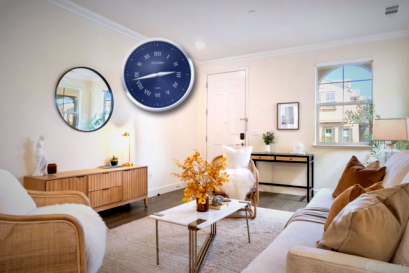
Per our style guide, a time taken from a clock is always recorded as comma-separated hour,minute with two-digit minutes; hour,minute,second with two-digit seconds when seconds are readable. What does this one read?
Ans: 2,43
